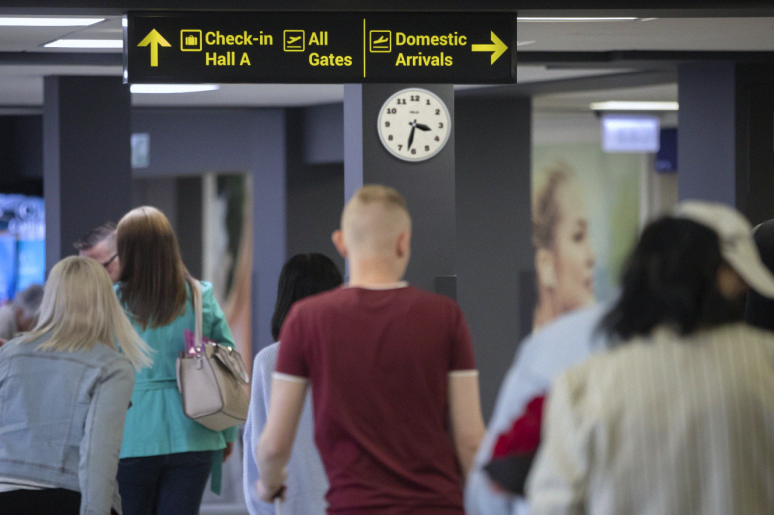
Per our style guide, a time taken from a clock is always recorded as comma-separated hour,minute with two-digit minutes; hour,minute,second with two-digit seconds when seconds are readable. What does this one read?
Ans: 3,32
